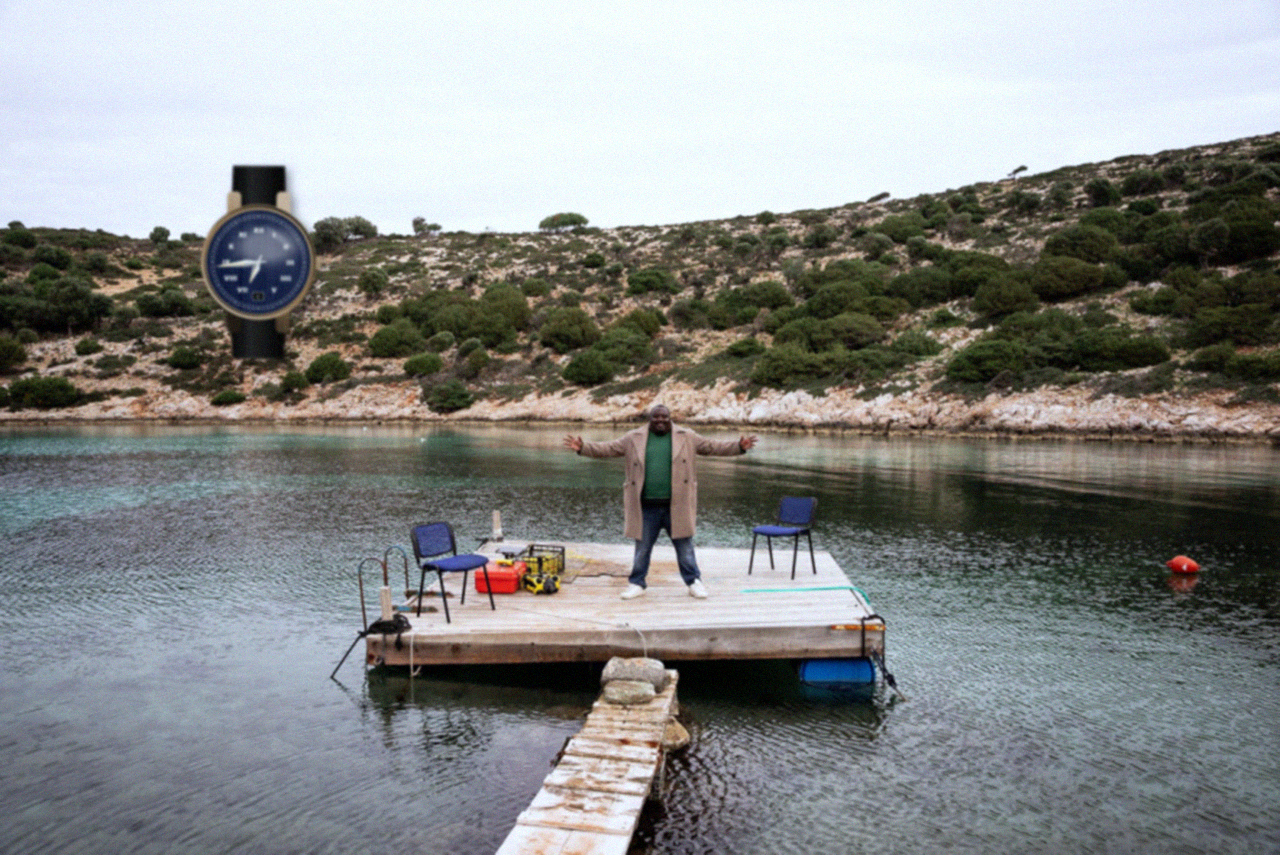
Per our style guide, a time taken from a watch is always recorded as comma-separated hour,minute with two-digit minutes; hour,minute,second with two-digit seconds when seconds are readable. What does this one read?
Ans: 6,44
